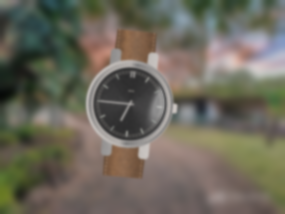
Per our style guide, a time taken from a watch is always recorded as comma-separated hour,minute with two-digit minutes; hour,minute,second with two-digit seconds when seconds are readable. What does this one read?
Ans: 6,45
